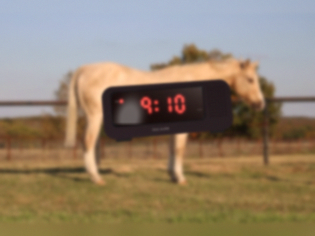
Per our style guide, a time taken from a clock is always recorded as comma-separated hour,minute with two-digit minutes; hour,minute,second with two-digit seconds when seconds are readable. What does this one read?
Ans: 9,10
